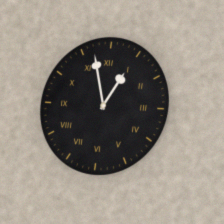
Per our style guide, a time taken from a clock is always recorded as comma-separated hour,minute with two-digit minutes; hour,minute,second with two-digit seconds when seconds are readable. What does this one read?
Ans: 12,57
